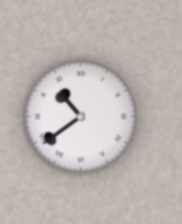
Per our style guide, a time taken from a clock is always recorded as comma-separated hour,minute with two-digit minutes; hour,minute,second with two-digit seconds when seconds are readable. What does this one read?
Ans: 10,39
